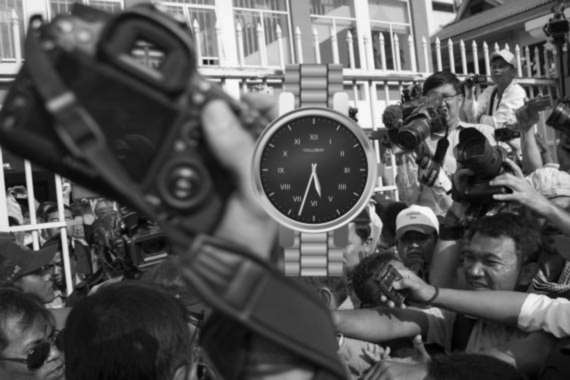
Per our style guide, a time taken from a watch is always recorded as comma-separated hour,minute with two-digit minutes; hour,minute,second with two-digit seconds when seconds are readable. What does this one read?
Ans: 5,33
